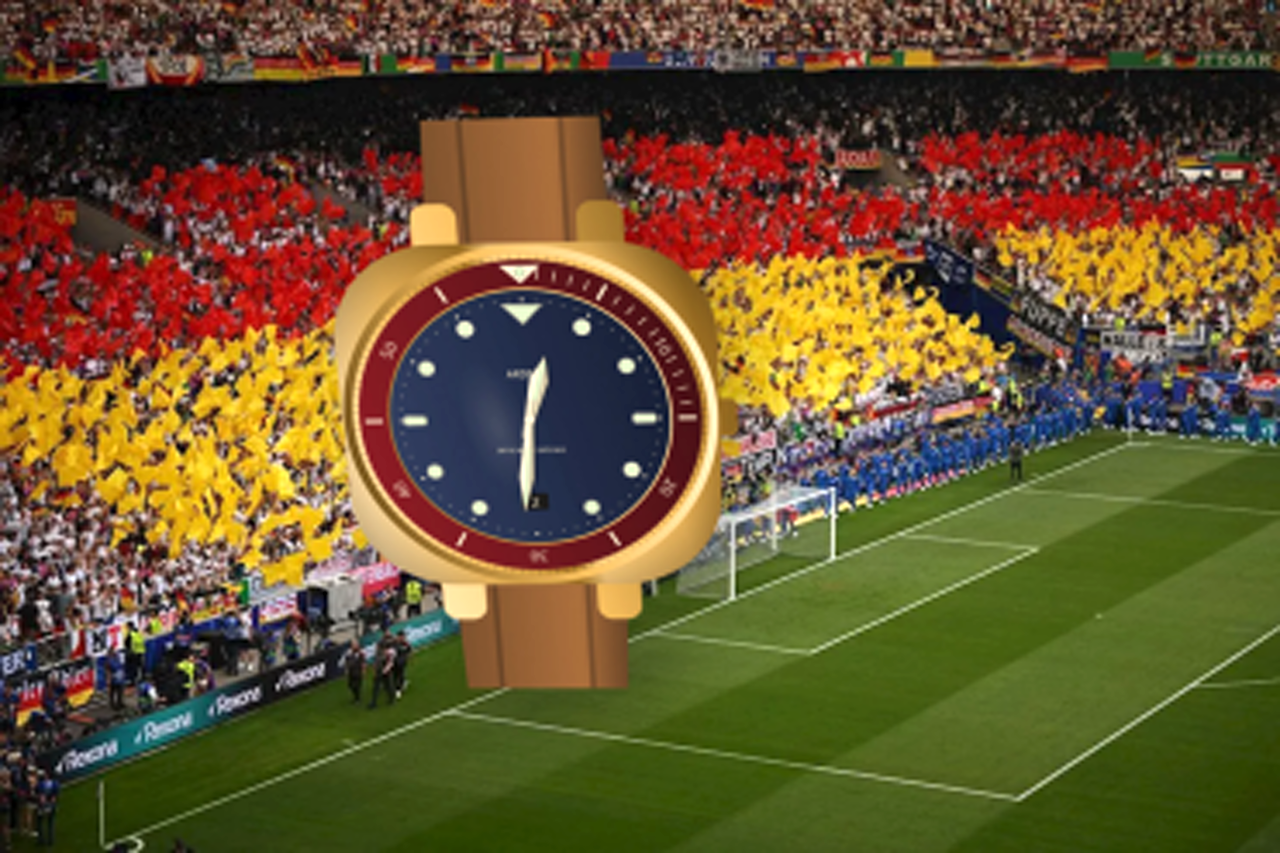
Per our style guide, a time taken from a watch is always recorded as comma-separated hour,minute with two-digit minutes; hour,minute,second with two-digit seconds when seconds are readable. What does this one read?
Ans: 12,31
